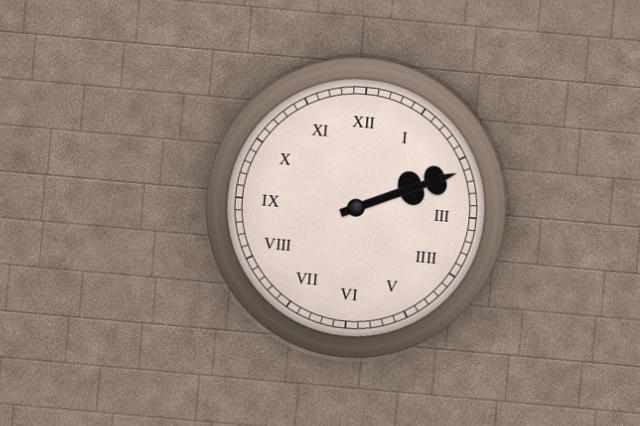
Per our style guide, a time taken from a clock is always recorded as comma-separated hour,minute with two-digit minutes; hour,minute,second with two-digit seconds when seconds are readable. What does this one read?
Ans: 2,11
